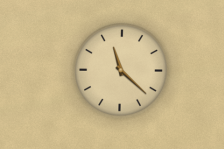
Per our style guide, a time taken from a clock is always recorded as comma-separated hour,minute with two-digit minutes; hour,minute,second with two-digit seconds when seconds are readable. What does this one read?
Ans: 11,22
